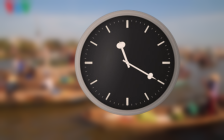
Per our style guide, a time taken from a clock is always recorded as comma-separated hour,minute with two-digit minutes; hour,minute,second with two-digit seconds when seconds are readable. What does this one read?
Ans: 11,20
